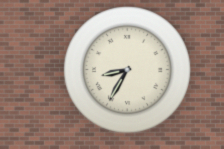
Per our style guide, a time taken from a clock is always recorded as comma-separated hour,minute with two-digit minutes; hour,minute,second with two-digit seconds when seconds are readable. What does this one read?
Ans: 8,35
